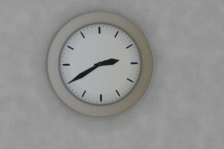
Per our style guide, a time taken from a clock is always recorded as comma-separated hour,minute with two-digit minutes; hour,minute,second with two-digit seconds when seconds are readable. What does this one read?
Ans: 2,40
